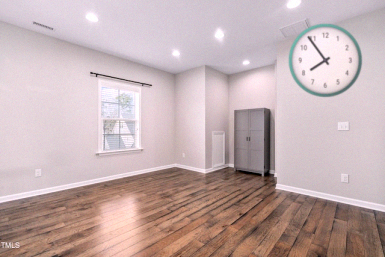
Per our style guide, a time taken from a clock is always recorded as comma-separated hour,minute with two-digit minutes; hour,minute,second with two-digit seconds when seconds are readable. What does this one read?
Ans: 7,54
